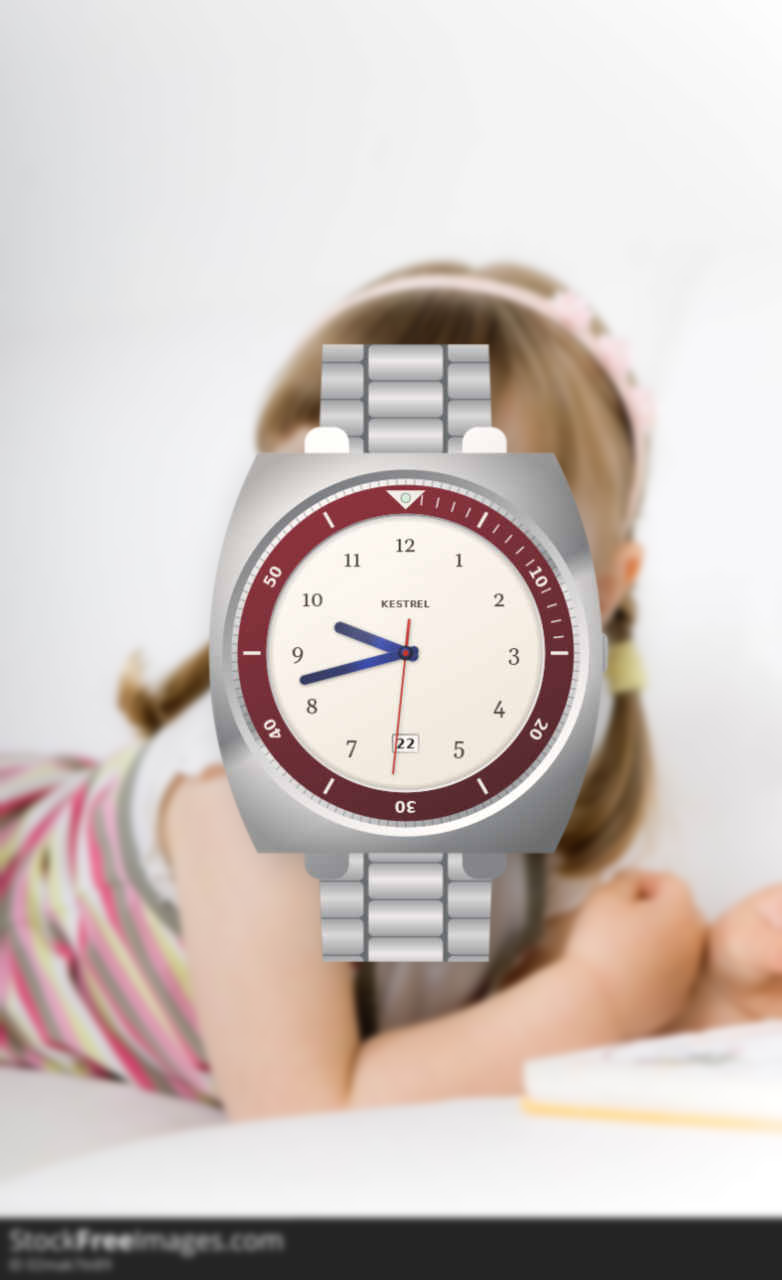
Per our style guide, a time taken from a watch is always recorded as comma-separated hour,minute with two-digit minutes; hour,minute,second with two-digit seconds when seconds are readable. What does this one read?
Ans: 9,42,31
